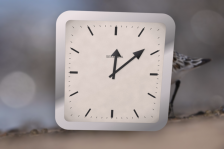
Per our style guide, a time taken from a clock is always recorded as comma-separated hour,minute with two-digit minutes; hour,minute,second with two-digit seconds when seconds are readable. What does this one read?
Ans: 12,08
